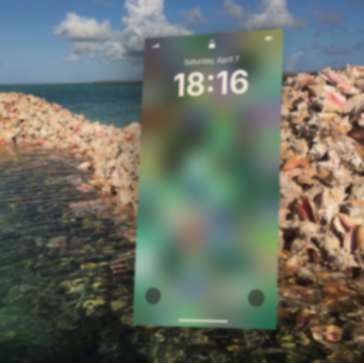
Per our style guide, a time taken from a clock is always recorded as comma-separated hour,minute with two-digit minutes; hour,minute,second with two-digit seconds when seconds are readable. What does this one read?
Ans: 18,16
